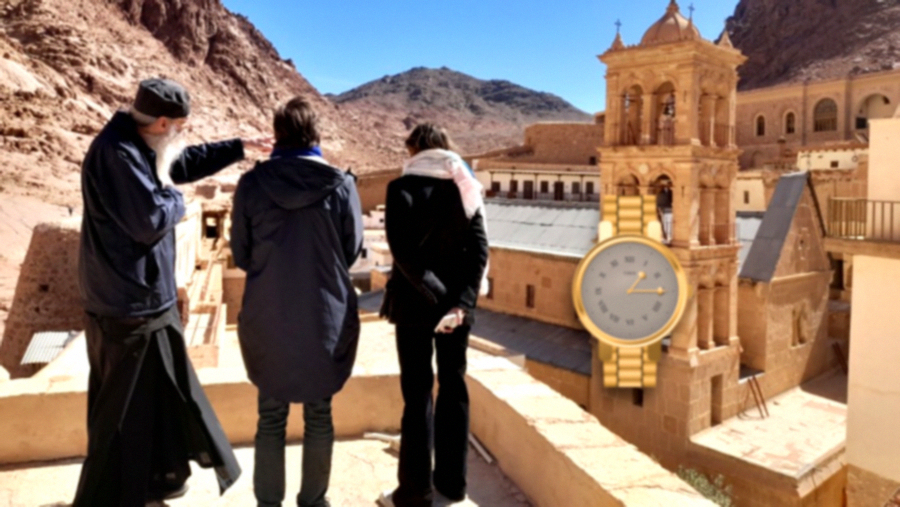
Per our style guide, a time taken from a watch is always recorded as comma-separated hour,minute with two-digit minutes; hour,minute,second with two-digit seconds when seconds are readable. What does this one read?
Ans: 1,15
